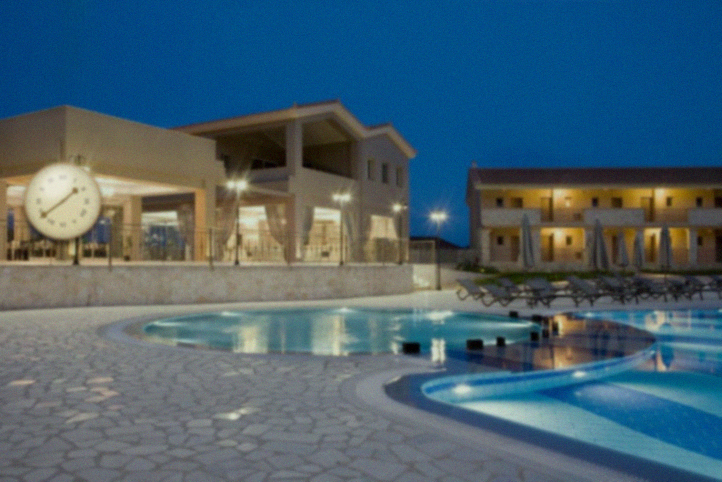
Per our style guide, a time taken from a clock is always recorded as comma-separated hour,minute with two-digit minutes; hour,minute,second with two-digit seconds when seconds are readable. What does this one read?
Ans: 1,39
